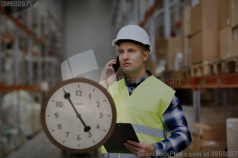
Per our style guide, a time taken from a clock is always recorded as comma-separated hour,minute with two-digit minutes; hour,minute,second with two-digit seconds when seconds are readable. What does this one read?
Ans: 4,55
